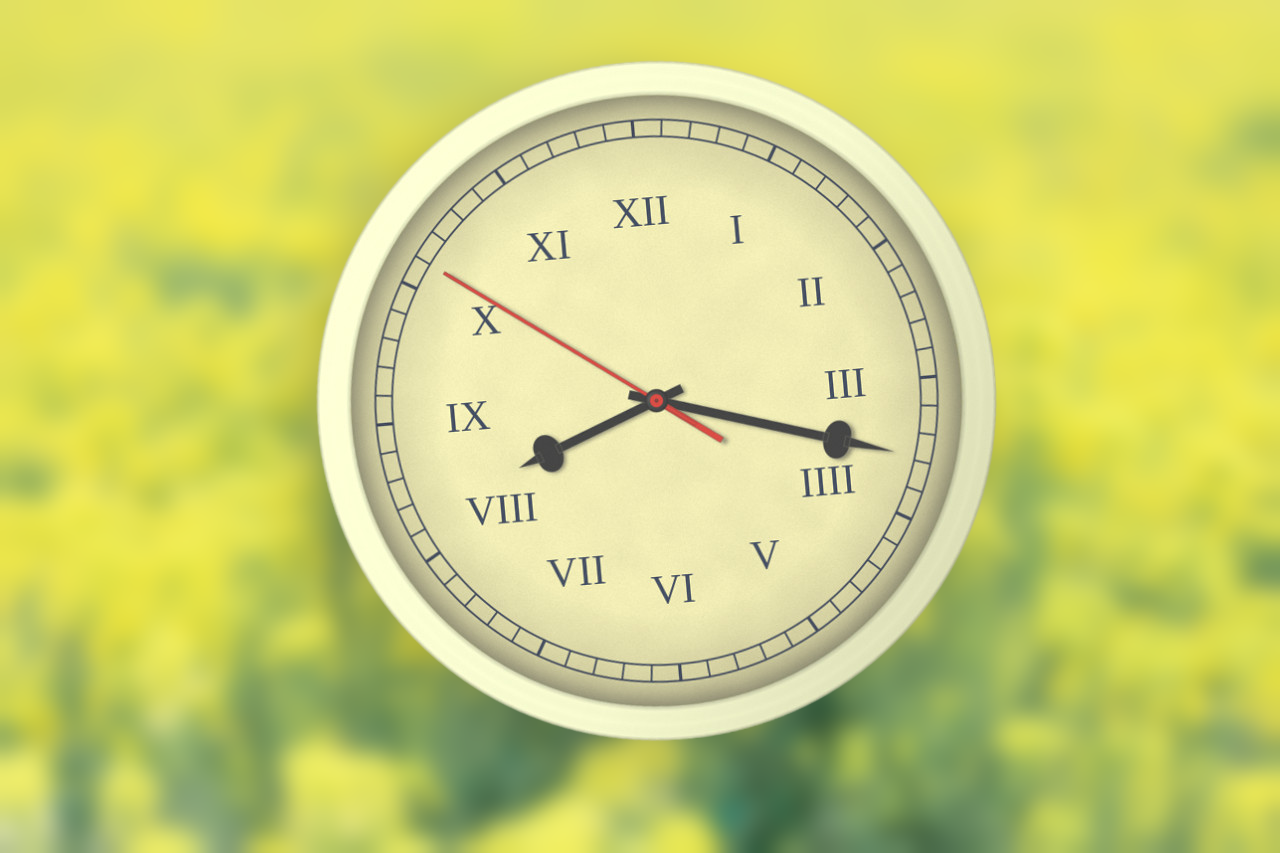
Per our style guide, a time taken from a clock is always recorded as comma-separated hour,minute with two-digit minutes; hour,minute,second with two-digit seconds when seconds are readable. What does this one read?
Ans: 8,17,51
